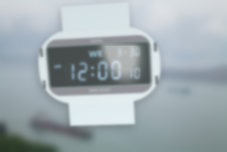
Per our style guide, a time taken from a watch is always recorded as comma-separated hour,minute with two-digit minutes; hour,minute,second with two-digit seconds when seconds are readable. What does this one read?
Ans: 12,00
